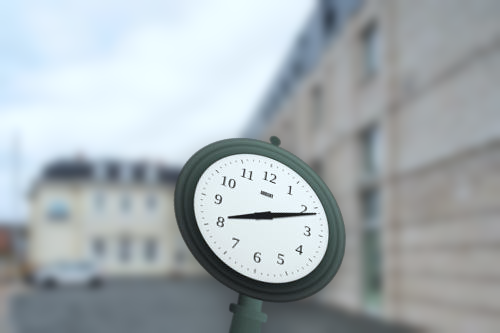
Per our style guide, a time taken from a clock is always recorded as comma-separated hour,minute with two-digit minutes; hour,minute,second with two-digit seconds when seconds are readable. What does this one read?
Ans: 8,11
